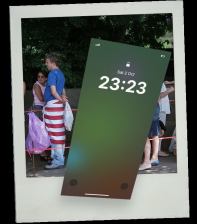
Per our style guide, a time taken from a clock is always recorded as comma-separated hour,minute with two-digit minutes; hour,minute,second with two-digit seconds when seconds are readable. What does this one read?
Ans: 23,23
